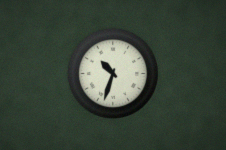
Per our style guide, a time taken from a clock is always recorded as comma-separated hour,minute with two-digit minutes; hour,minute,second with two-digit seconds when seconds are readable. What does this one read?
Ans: 10,33
